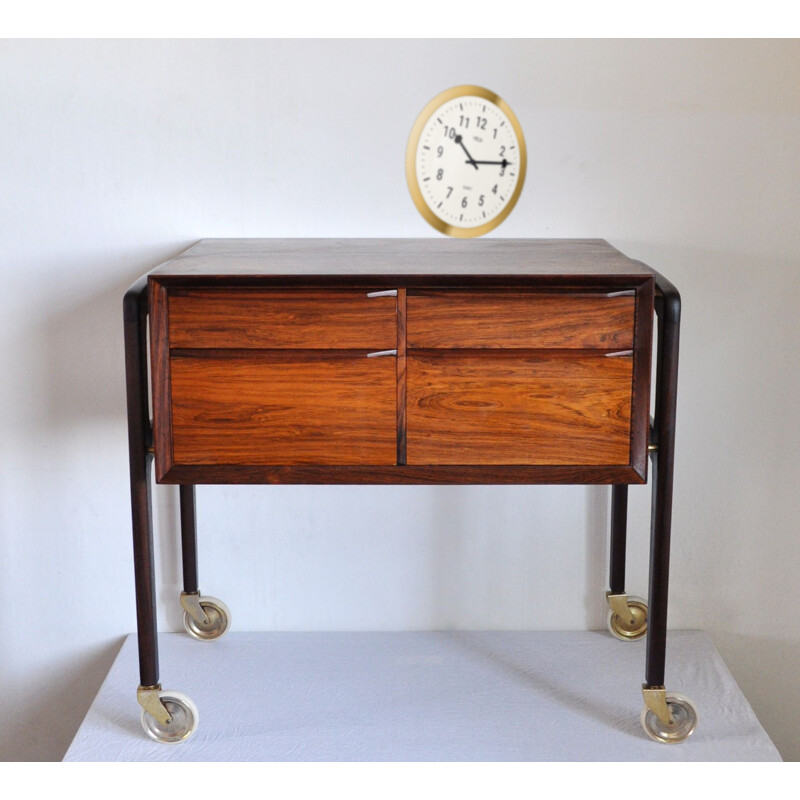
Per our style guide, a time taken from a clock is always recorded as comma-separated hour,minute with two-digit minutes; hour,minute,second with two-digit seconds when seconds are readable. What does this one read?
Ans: 10,13
